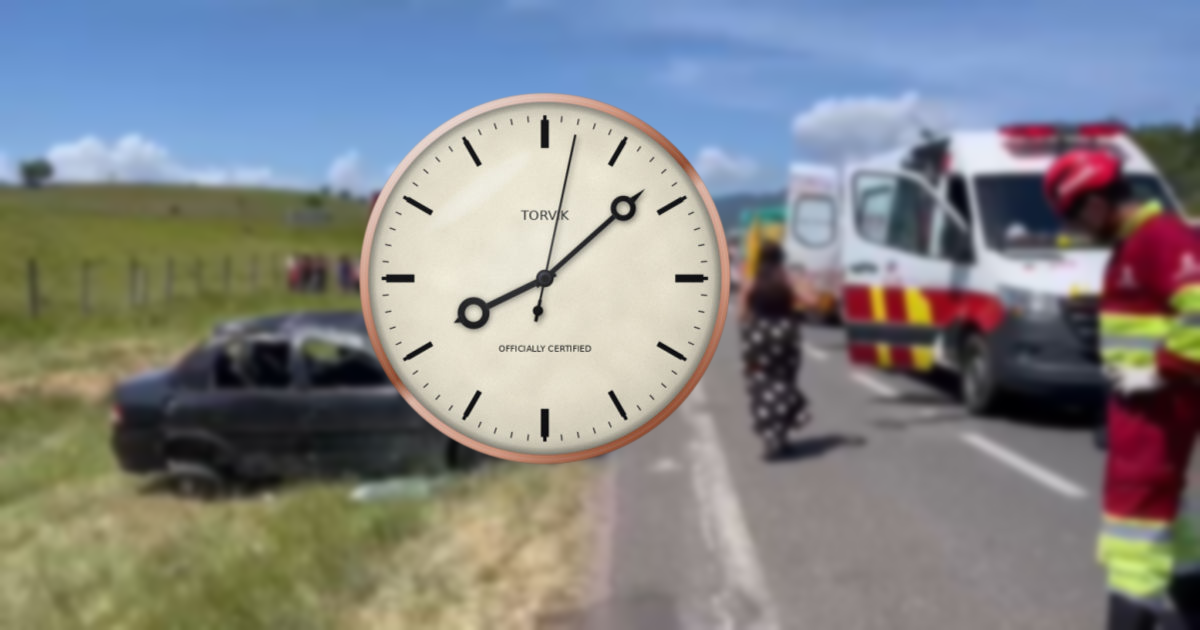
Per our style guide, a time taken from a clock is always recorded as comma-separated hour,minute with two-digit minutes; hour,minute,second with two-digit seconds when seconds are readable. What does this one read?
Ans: 8,08,02
